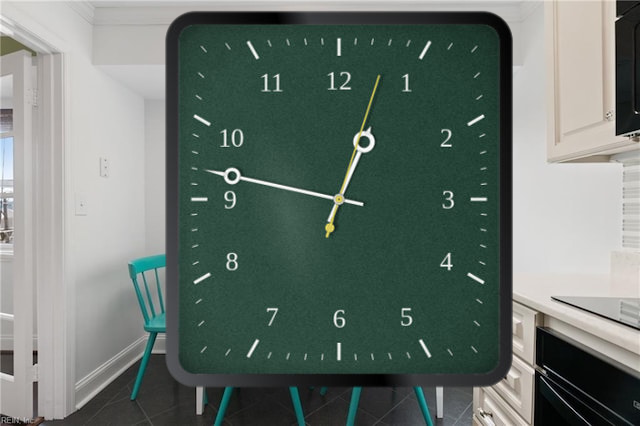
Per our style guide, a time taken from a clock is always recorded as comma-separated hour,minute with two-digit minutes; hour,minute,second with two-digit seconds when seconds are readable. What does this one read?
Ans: 12,47,03
